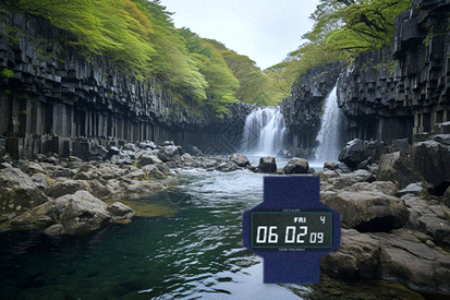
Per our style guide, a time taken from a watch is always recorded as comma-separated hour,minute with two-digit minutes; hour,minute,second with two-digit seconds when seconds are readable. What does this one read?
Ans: 6,02,09
